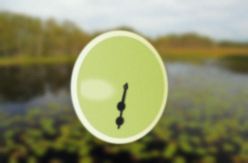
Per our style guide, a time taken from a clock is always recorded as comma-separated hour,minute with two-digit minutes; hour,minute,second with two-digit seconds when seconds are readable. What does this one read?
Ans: 6,32
